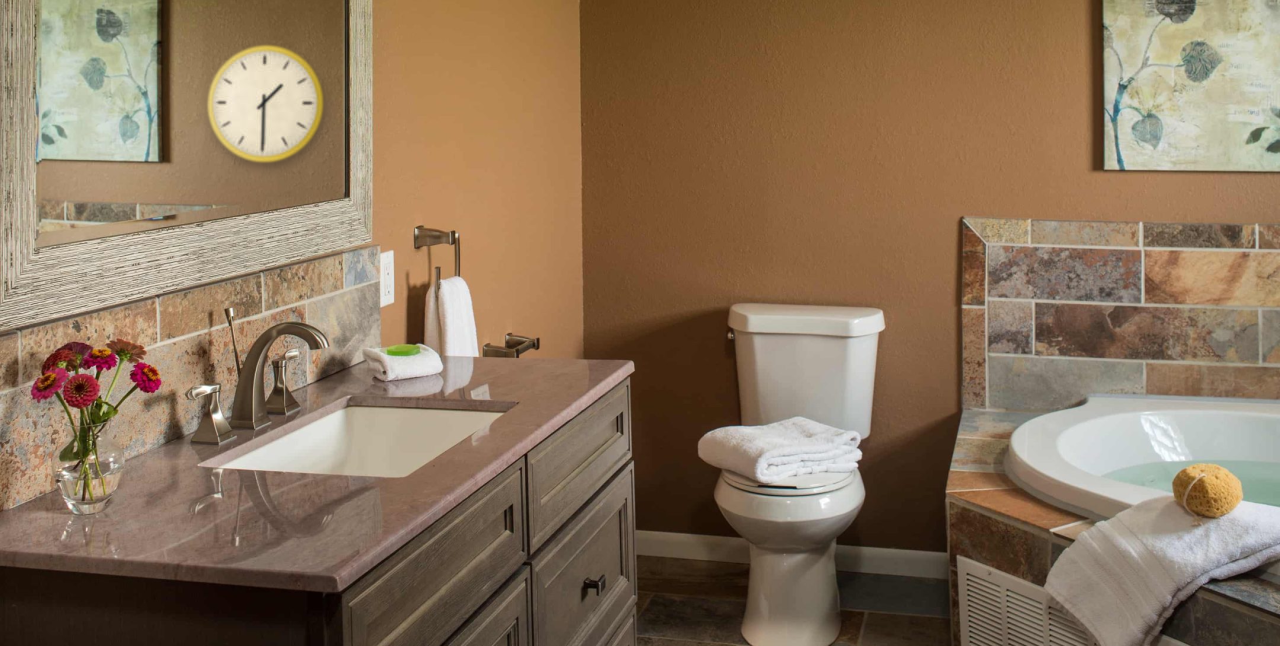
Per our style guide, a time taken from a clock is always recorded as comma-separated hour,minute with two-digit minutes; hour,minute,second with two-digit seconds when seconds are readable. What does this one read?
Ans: 1,30
